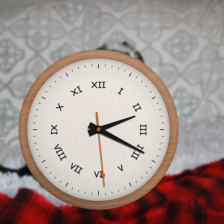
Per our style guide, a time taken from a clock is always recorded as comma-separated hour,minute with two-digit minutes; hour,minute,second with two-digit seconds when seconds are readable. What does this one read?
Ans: 2,19,29
